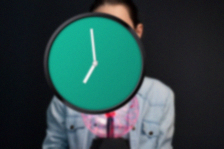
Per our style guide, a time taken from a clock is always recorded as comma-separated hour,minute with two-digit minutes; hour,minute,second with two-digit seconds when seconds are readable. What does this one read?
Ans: 6,59
